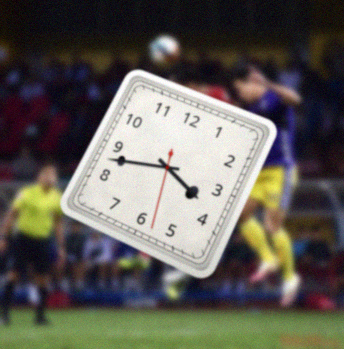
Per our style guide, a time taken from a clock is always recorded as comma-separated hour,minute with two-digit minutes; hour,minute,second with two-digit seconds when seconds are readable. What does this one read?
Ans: 3,42,28
